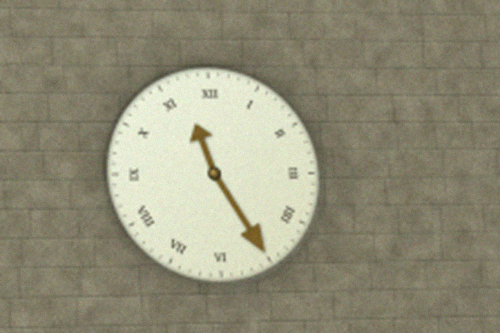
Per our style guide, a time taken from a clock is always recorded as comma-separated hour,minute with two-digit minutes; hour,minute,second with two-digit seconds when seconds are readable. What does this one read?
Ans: 11,25
